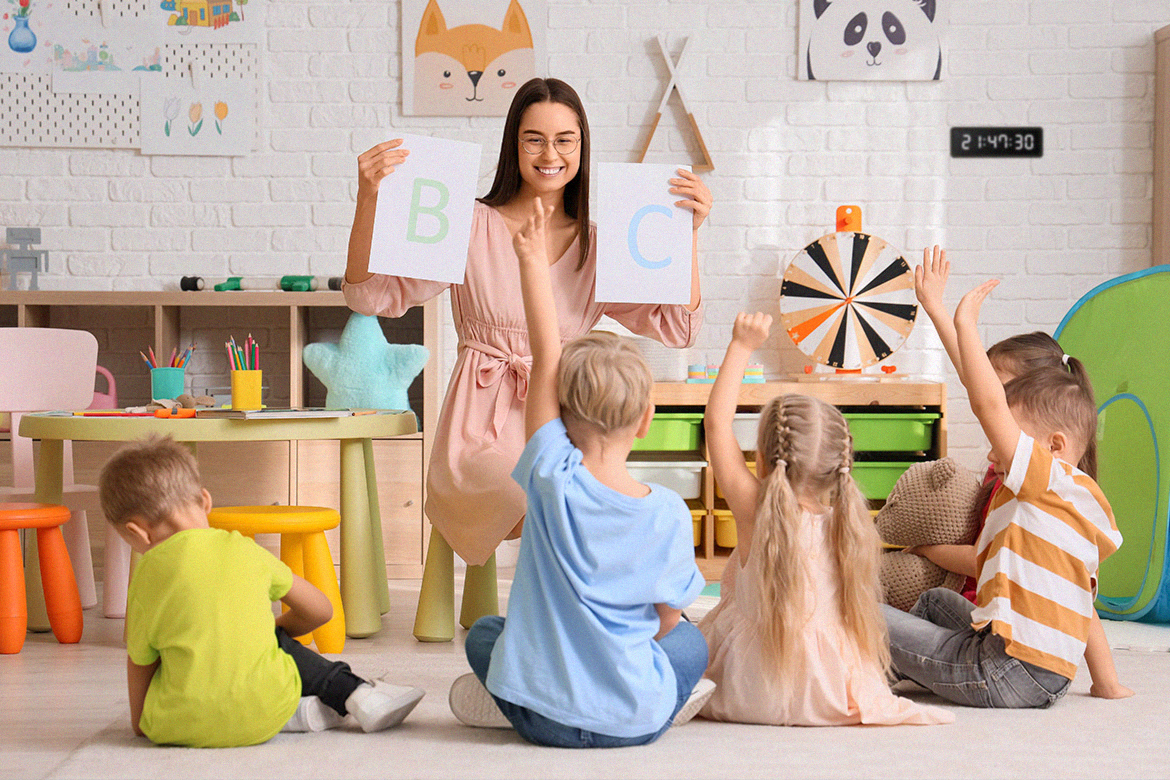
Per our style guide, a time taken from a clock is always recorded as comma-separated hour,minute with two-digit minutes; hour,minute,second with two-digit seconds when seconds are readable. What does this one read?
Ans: 21,47,30
